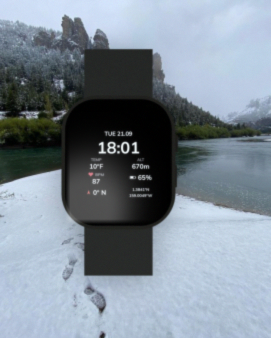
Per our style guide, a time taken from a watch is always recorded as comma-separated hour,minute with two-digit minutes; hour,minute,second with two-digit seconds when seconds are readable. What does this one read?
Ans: 18,01
